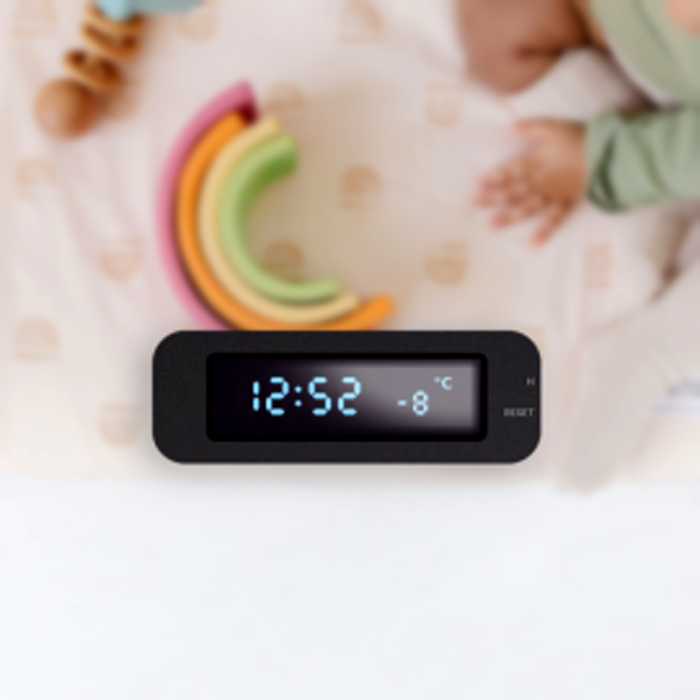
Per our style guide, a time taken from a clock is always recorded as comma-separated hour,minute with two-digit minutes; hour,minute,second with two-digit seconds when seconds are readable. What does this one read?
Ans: 12,52
